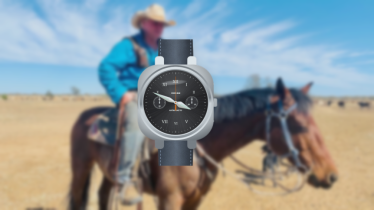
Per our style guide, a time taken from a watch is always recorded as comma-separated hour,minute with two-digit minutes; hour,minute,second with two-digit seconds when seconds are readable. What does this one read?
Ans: 3,49
